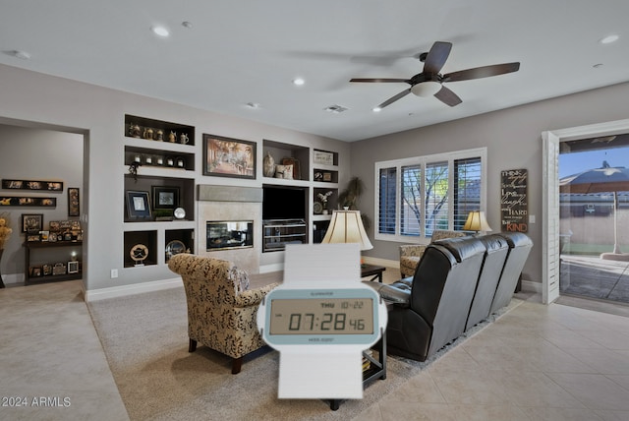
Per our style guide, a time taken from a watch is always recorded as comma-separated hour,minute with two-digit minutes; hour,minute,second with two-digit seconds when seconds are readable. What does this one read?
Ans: 7,28,46
